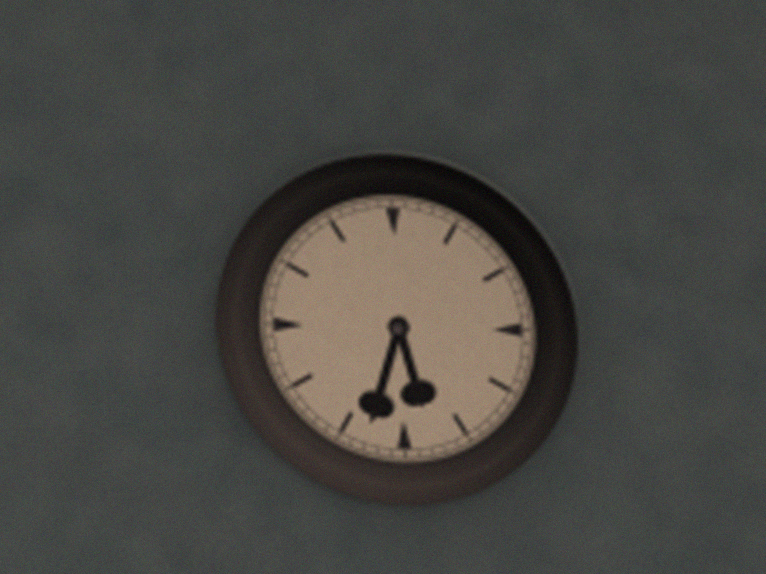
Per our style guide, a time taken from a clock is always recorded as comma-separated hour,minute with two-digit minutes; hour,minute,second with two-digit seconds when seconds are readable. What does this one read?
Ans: 5,33
